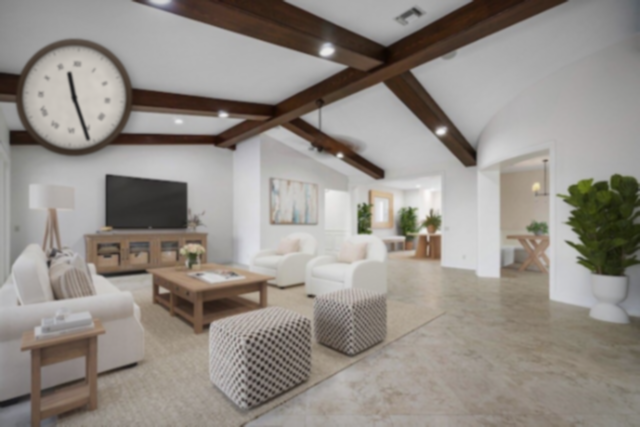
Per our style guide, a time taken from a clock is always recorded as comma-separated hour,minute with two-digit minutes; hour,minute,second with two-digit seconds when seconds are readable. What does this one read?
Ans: 11,26
